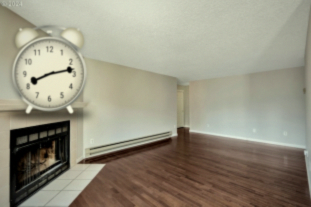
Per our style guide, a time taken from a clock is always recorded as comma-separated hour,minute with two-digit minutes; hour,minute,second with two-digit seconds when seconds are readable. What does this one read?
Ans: 8,13
